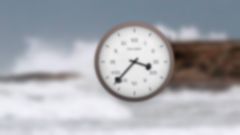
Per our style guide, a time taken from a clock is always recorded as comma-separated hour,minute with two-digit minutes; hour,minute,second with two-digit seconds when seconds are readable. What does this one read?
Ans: 3,37
